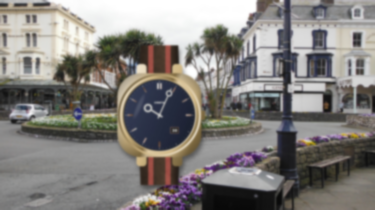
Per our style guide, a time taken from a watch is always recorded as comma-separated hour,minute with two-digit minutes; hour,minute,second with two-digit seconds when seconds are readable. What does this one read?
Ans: 10,04
